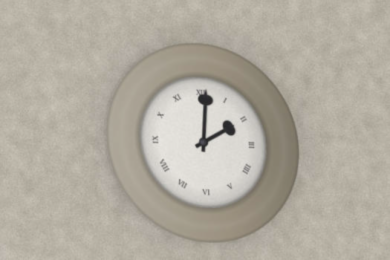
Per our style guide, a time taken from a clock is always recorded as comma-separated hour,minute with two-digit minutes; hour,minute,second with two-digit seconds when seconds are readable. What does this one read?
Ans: 2,01
